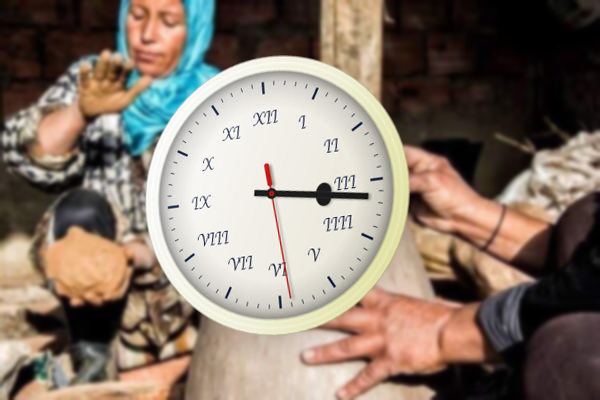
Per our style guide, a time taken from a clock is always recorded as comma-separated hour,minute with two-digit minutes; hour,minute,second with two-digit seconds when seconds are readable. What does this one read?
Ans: 3,16,29
